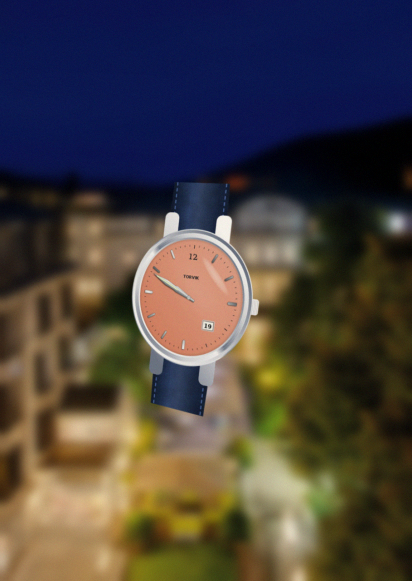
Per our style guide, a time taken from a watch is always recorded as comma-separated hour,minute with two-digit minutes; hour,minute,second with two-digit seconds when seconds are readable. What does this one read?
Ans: 9,49
